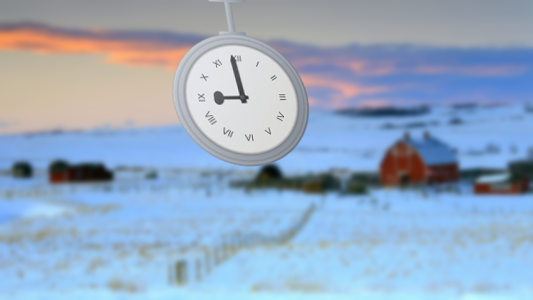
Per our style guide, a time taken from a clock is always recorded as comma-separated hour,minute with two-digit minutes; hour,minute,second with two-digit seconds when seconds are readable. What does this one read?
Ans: 8,59
